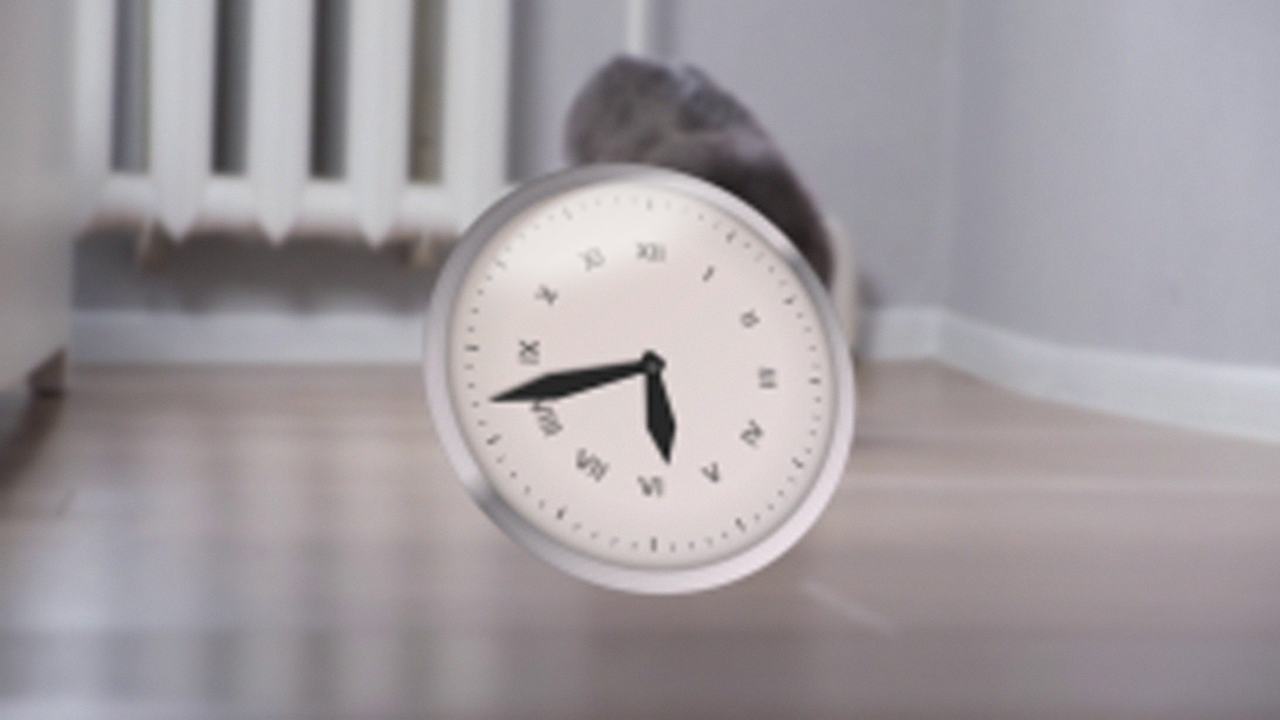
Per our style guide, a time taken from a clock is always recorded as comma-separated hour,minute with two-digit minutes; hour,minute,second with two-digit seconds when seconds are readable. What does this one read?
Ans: 5,42
